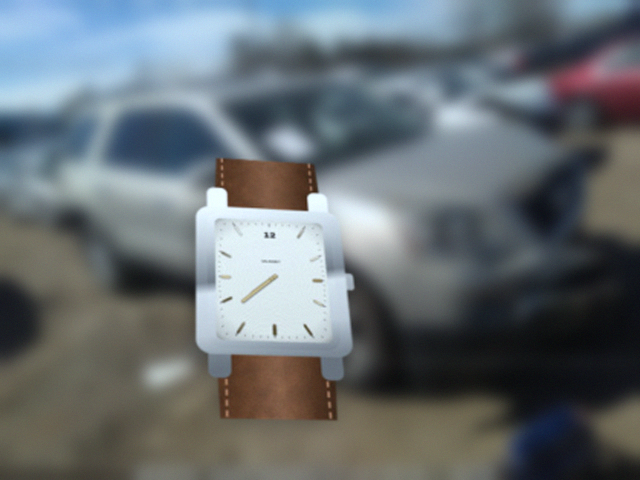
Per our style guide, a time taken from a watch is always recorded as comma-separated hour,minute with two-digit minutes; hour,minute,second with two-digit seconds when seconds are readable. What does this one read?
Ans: 7,38
